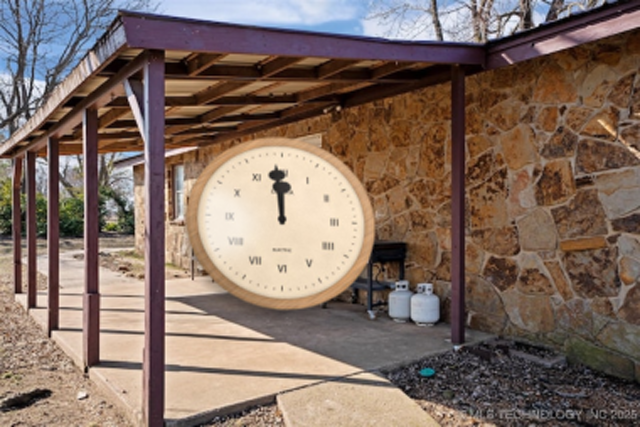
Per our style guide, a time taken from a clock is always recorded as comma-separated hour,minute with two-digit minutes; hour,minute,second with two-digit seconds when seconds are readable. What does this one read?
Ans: 11,59
